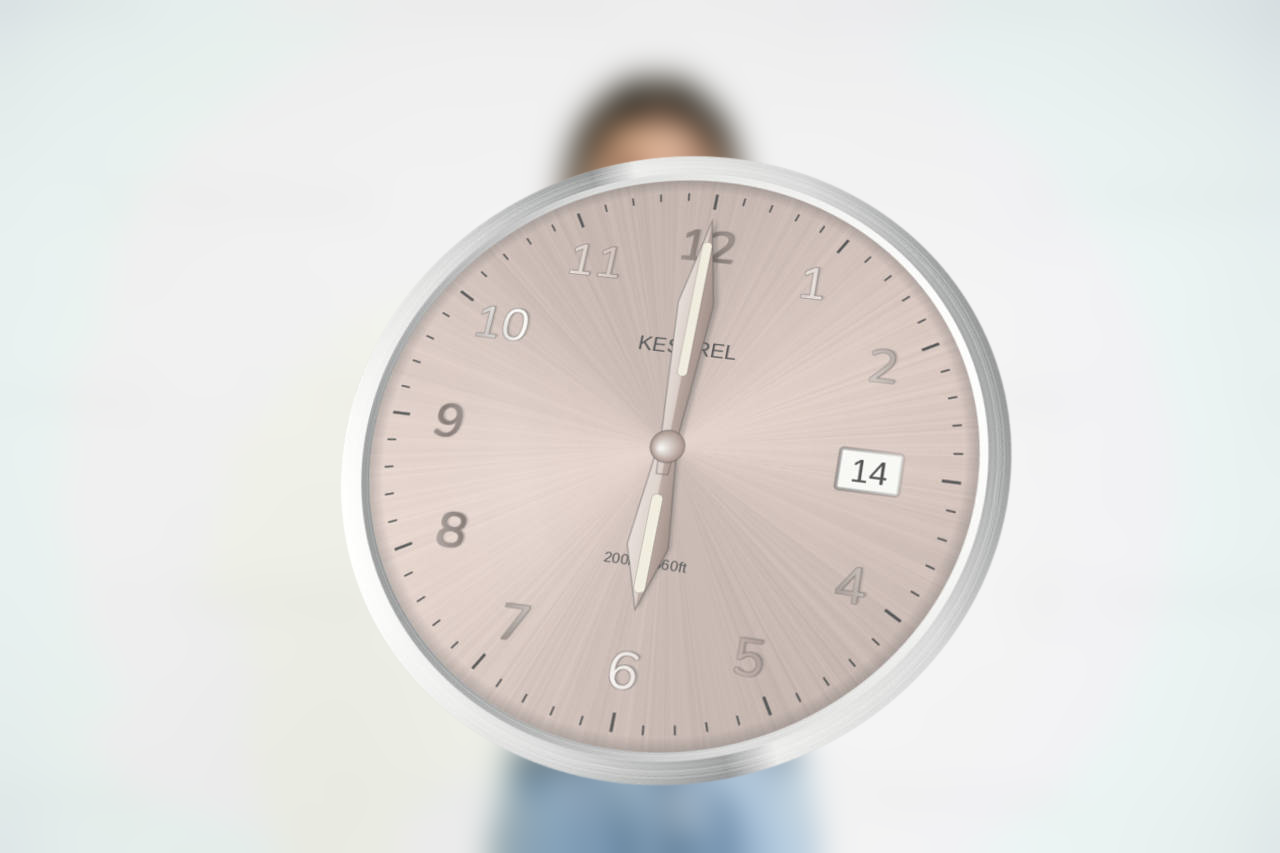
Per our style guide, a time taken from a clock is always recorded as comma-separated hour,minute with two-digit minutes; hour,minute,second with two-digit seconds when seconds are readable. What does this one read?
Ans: 6,00
